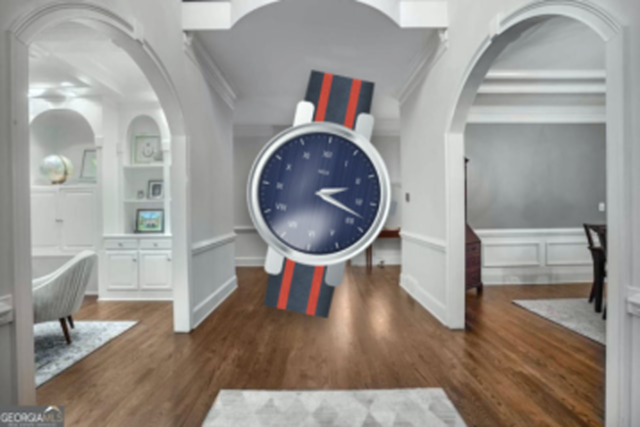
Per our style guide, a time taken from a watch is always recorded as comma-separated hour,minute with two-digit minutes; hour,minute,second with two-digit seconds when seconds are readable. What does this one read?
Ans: 2,18
